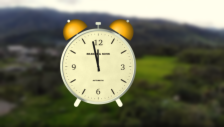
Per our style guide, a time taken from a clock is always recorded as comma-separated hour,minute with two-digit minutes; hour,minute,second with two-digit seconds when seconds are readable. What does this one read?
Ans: 11,58
